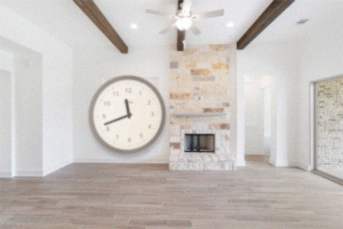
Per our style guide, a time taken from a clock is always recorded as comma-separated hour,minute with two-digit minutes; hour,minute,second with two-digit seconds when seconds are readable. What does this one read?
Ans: 11,42
